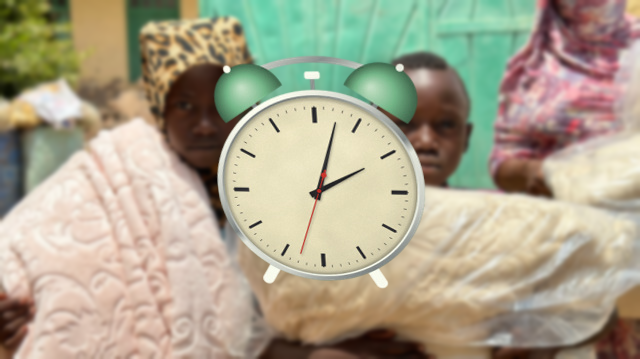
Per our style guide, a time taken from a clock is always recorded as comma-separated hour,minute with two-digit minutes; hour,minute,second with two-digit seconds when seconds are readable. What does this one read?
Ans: 2,02,33
